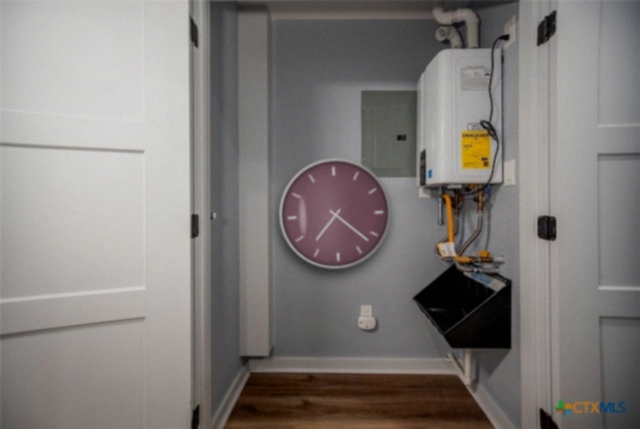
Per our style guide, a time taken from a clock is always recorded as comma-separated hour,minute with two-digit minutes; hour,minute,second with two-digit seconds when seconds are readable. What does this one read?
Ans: 7,22
